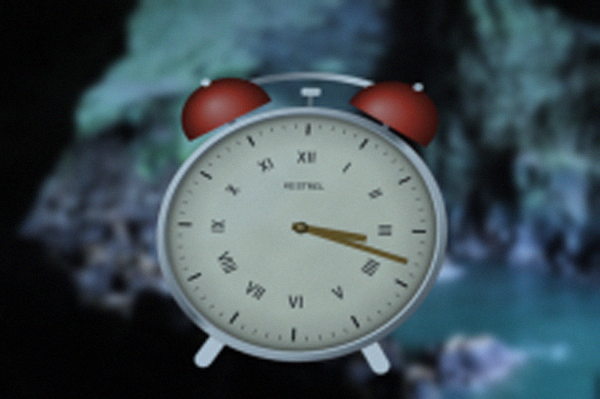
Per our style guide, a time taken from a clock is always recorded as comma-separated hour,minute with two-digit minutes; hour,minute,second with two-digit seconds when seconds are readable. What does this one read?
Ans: 3,18
